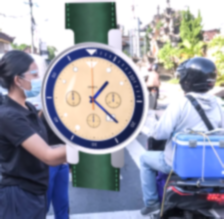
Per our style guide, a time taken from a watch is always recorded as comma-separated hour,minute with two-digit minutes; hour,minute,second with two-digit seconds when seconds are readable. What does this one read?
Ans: 1,22
